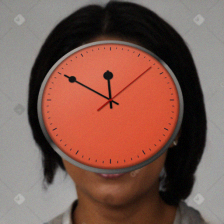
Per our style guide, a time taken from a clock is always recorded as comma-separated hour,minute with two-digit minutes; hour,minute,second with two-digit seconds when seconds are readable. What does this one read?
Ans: 11,50,08
